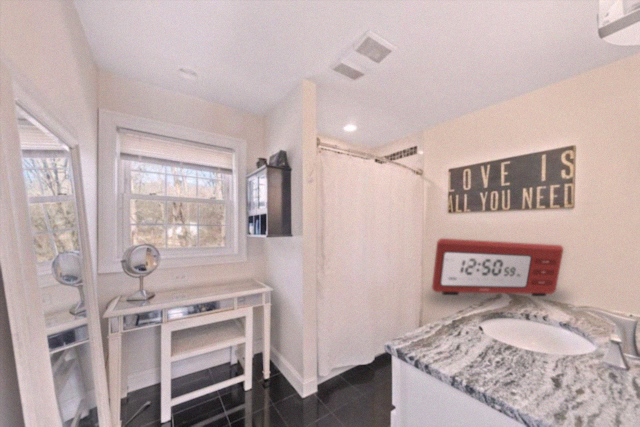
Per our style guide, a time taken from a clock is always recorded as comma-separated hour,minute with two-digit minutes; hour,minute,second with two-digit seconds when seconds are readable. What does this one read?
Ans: 12,50
